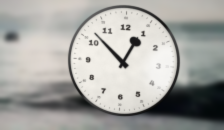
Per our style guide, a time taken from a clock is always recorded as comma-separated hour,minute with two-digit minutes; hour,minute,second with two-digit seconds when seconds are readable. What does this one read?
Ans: 12,52
